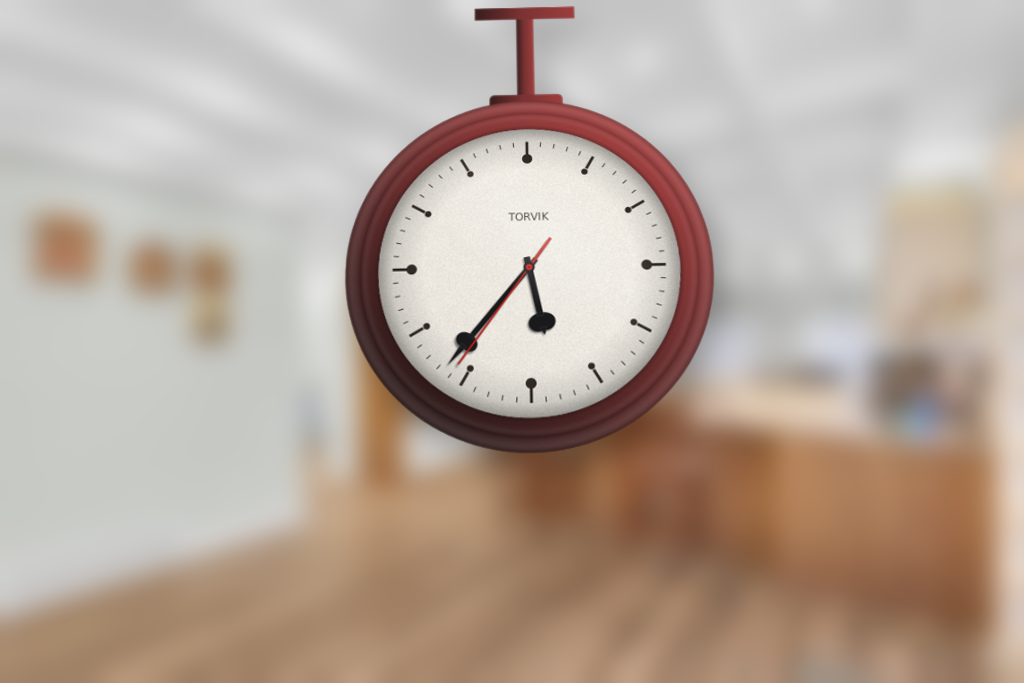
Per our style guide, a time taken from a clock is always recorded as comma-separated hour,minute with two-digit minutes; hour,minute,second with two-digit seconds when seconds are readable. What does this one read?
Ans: 5,36,36
